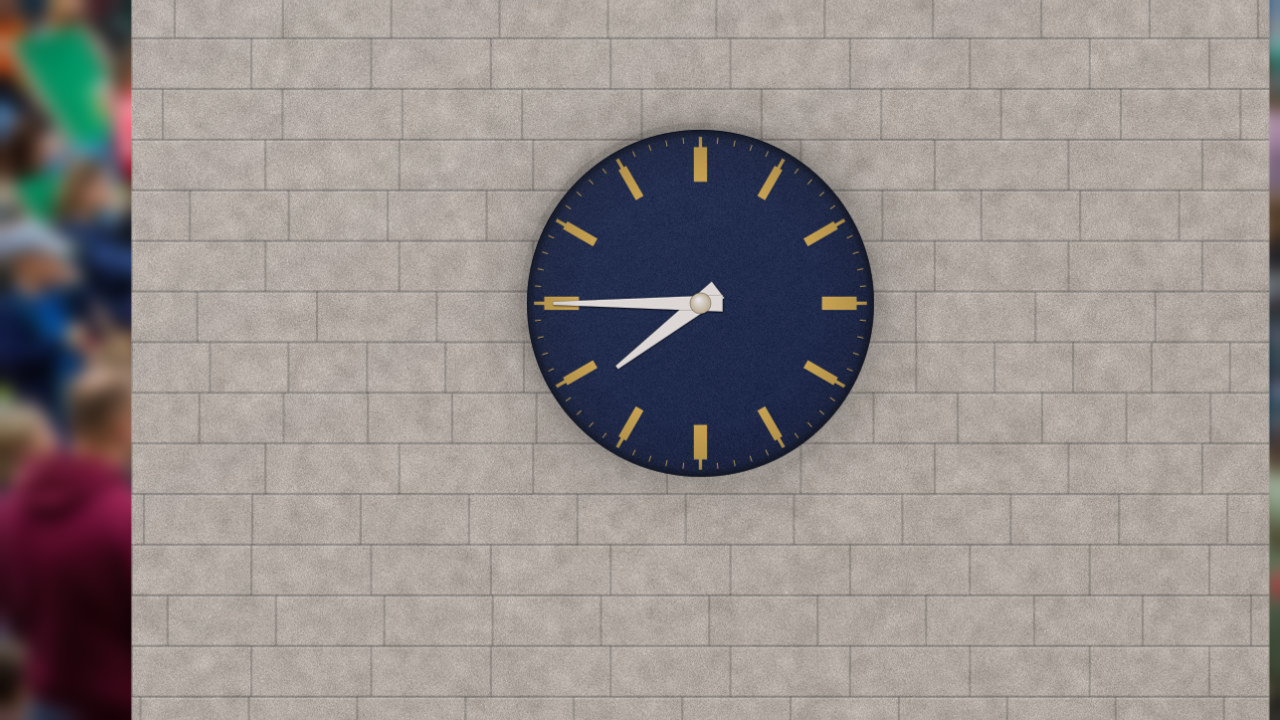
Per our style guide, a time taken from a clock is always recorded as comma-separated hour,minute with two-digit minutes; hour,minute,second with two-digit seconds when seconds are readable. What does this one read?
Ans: 7,45
